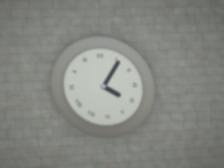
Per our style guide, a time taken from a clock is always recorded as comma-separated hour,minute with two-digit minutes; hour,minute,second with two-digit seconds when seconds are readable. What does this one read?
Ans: 4,06
